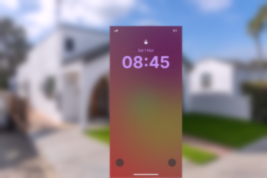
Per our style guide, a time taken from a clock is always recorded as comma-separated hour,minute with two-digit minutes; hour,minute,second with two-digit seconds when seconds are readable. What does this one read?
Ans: 8,45
